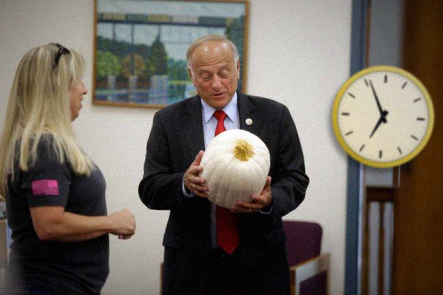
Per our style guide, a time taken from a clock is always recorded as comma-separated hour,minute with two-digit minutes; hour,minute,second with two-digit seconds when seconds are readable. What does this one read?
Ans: 6,56
